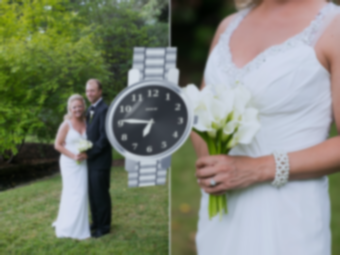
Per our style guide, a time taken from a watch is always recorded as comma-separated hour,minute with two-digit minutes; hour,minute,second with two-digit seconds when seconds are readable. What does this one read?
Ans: 6,46
